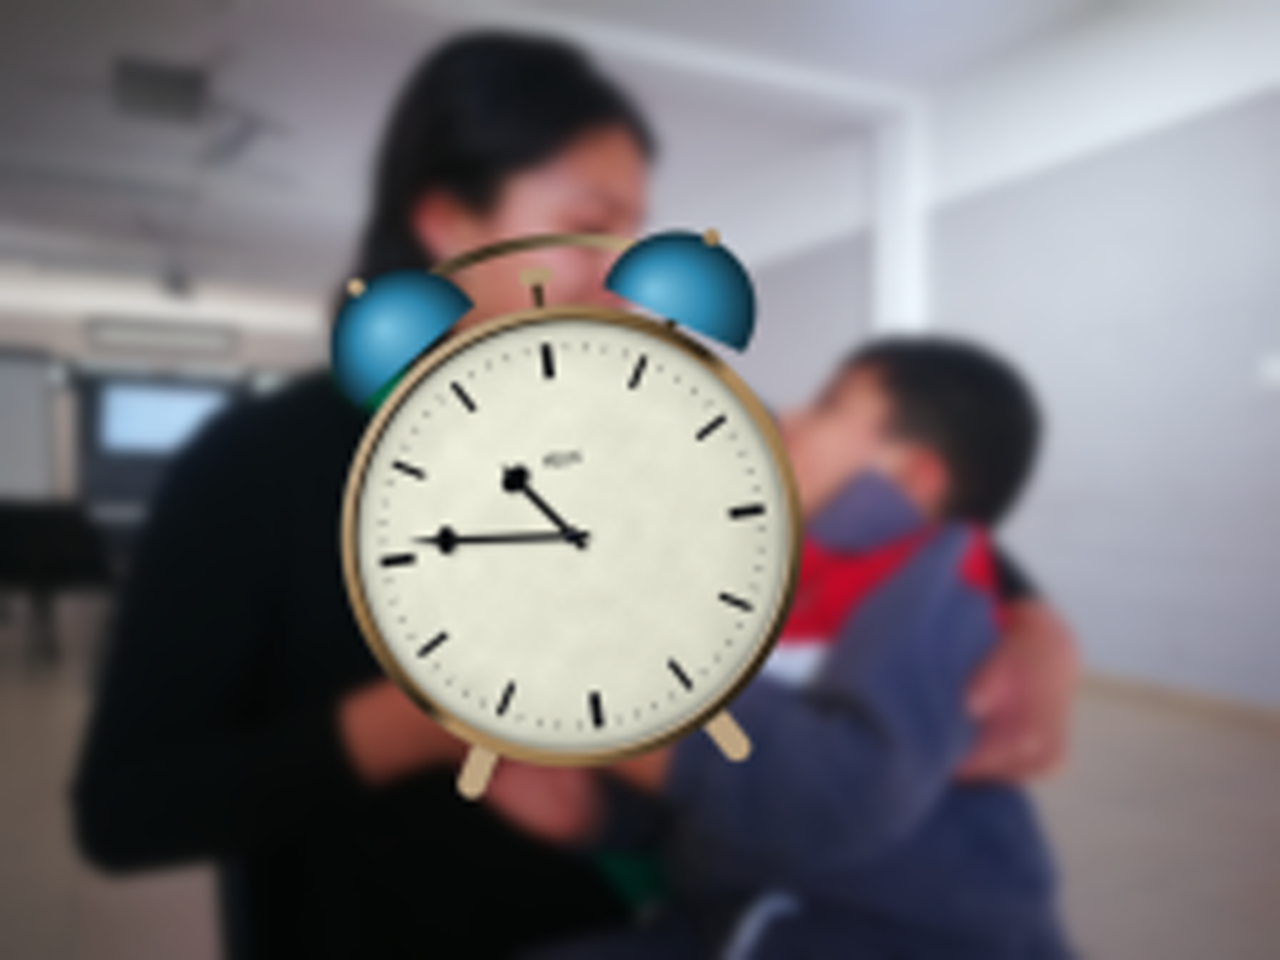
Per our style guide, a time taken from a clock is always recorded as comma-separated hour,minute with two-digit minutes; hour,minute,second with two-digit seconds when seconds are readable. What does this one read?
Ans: 10,46
